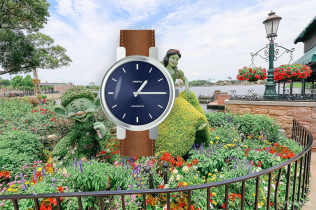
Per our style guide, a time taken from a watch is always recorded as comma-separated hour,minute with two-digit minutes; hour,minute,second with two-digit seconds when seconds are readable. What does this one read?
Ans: 1,15
